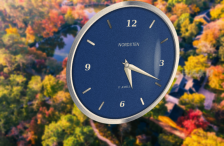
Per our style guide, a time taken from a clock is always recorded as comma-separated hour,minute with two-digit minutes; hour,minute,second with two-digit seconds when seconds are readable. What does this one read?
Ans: 5,19
